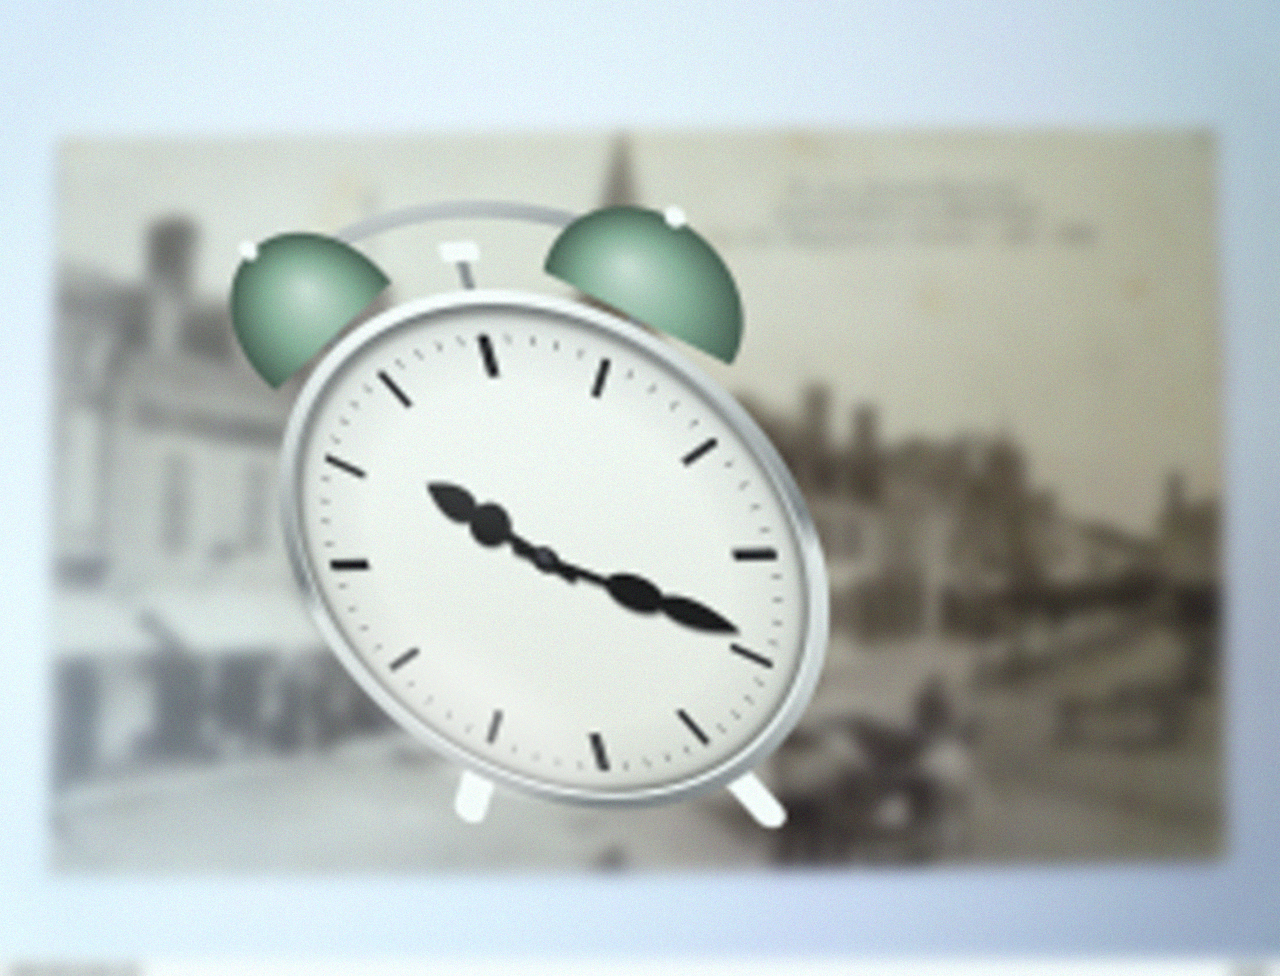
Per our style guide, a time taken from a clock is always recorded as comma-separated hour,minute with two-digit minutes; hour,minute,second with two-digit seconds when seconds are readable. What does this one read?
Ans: 10,19
